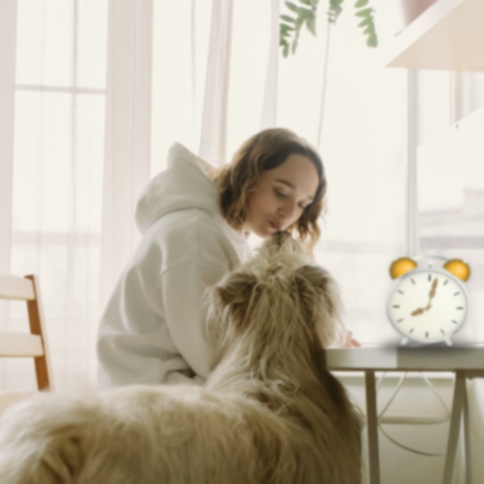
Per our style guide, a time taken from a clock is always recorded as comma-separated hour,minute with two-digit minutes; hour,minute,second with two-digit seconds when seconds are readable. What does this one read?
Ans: 8,02
